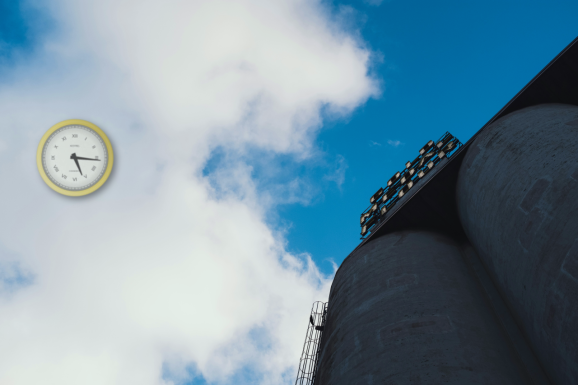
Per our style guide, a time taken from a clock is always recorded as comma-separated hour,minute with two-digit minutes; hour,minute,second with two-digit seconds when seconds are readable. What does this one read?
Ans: 5,16
